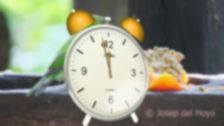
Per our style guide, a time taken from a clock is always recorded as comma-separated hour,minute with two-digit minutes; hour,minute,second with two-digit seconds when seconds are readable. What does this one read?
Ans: 11,58
